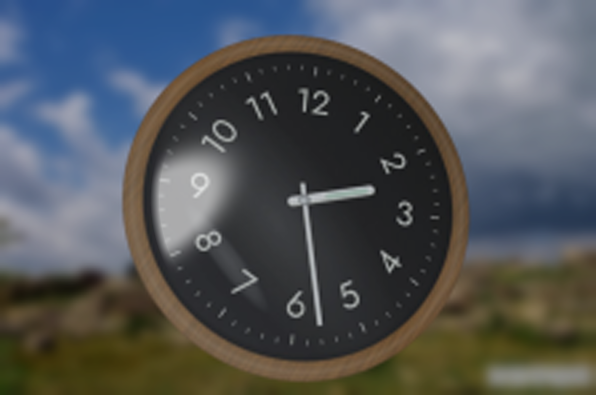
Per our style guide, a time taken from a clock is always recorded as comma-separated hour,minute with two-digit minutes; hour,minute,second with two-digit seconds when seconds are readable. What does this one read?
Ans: 2,28
